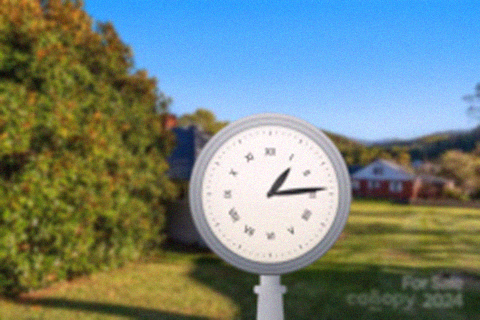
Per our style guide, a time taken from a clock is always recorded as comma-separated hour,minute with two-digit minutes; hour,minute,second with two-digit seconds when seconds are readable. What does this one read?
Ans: 1,14
